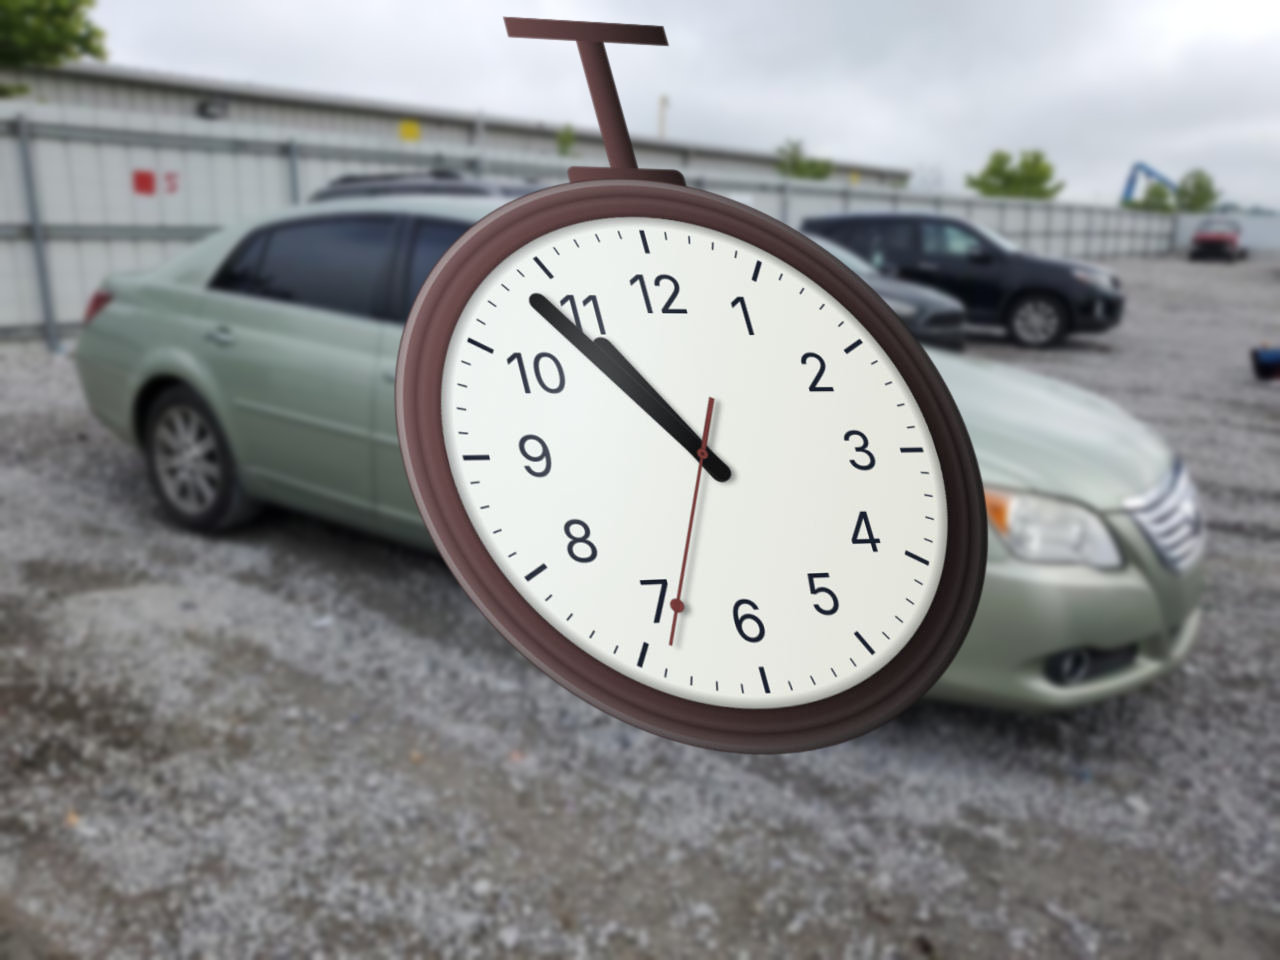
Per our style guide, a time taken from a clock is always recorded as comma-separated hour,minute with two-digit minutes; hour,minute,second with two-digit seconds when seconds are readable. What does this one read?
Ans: 10,53,34
